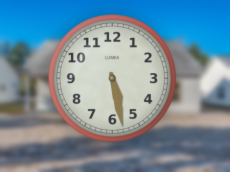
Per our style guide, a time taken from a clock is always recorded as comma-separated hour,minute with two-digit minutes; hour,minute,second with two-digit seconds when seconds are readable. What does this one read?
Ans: 5,28
